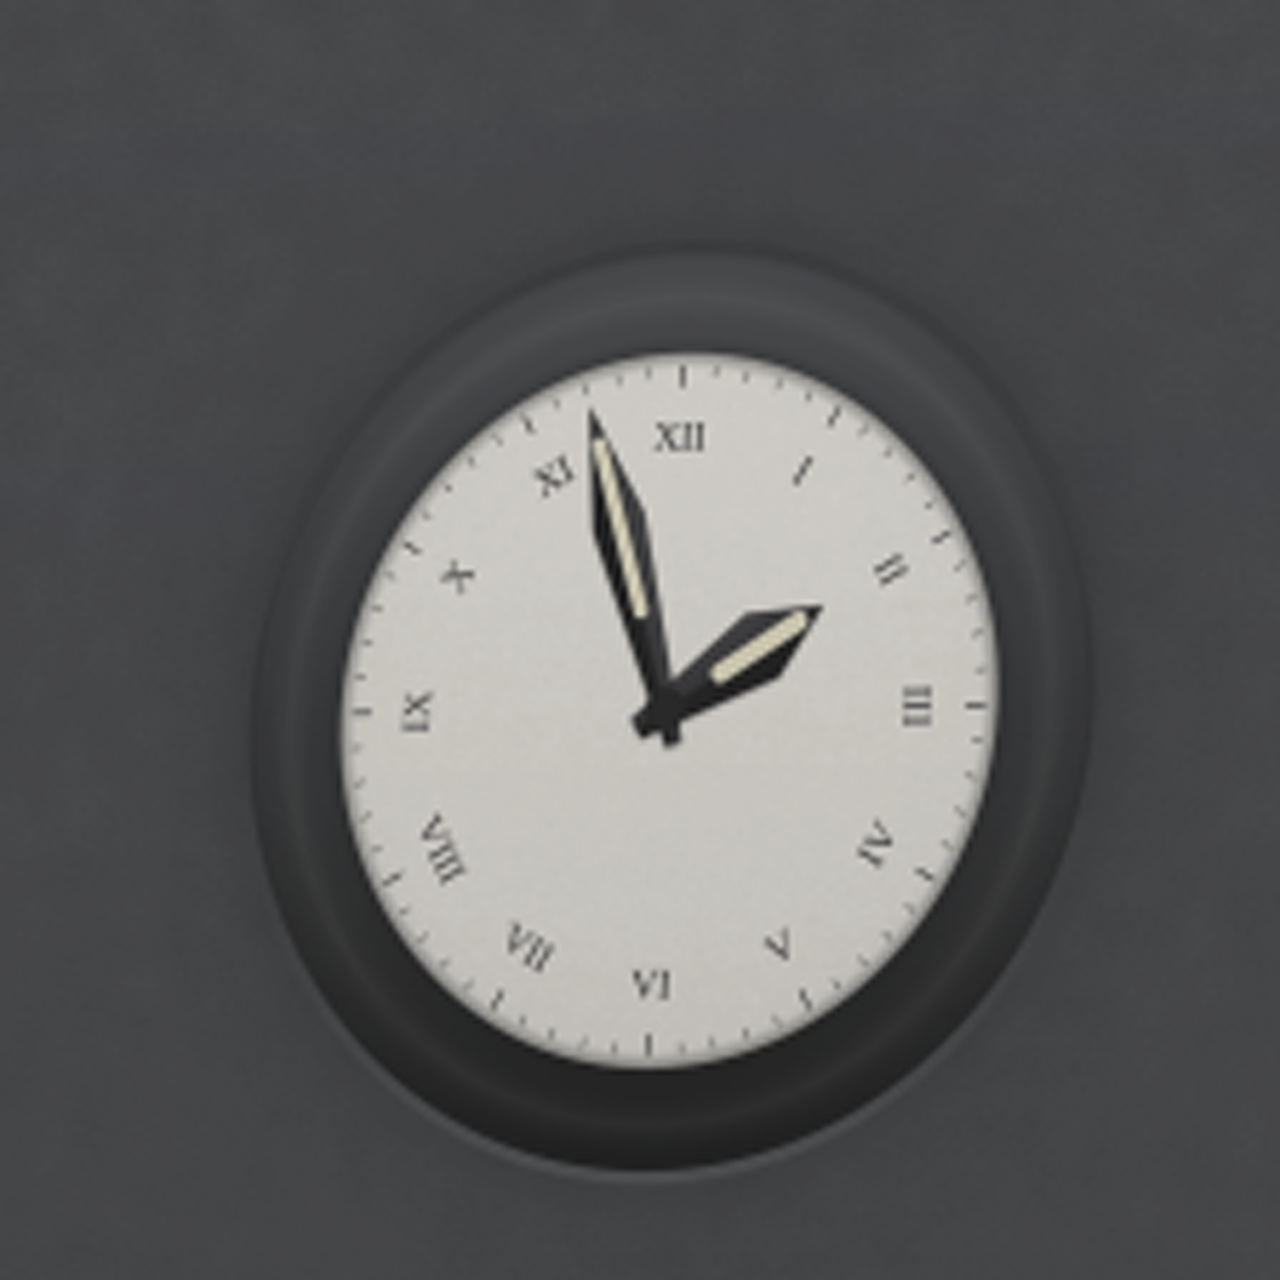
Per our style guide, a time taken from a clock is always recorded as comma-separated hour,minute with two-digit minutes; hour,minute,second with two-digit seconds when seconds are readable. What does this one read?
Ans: 1,57
